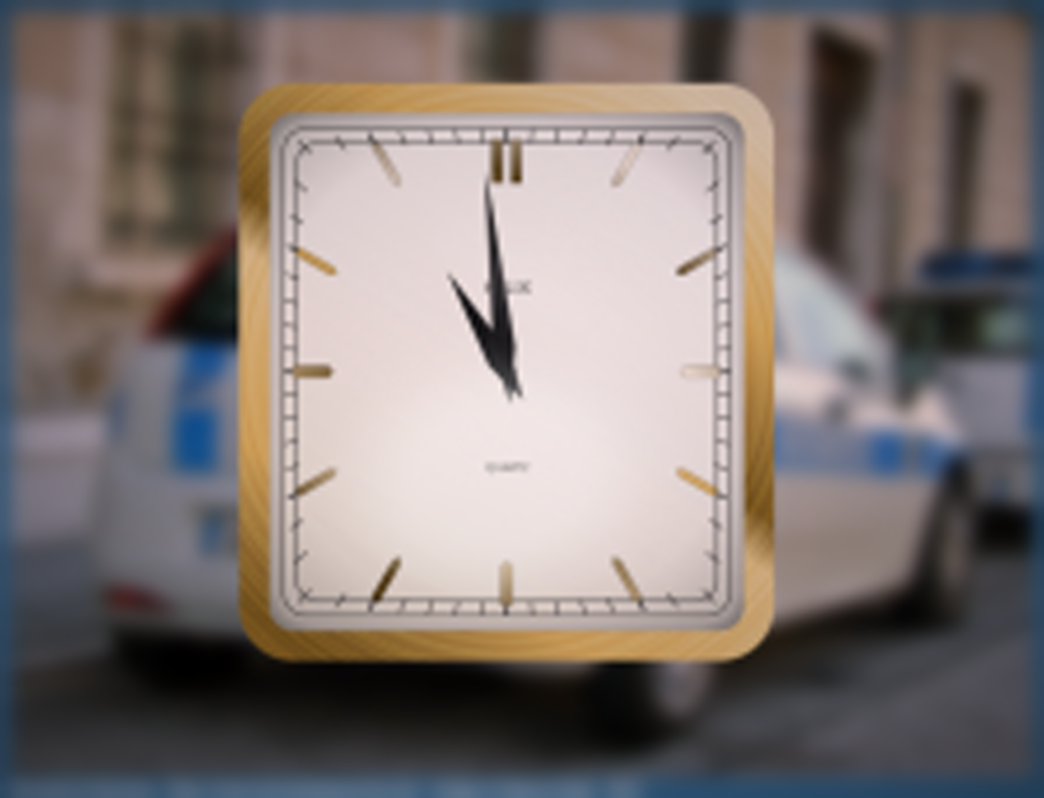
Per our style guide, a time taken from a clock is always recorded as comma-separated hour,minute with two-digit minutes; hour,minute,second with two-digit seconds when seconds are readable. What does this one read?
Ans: 10,59
